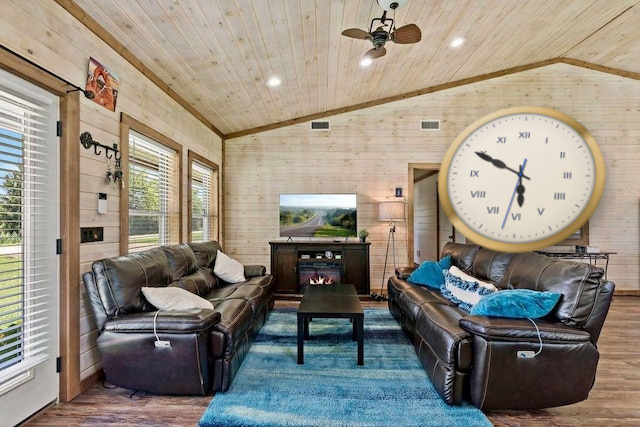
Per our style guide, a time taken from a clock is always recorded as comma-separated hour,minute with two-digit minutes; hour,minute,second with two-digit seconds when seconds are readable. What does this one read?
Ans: 5,49,32
